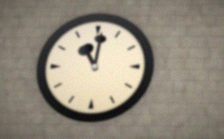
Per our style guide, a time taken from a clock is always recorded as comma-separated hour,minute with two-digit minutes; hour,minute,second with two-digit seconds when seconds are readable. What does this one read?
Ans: 11,01
